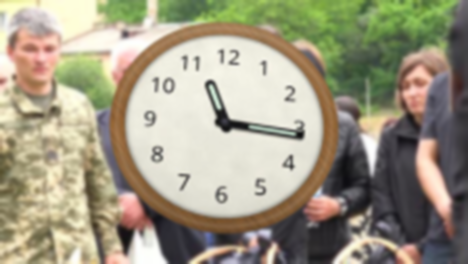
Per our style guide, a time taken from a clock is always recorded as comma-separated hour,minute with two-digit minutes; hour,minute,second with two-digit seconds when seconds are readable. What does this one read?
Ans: 11,16
